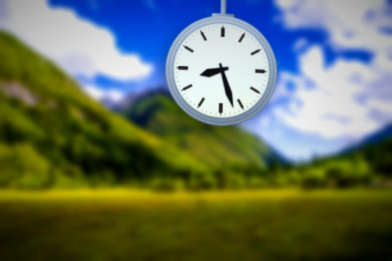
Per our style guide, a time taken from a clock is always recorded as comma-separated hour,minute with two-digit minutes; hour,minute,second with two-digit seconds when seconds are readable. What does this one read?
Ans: 8,27
